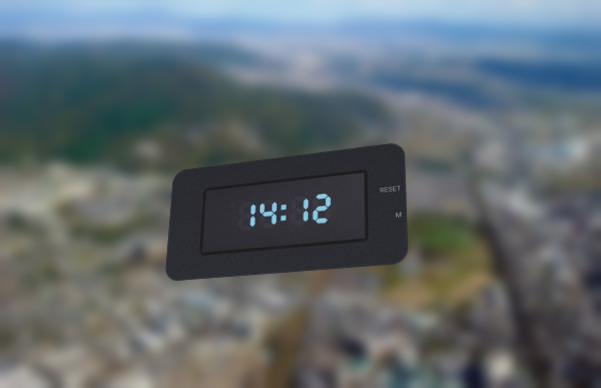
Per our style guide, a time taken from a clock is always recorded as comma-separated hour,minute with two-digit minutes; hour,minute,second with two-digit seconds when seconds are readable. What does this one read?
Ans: 14,12
